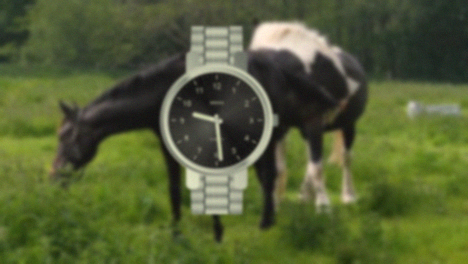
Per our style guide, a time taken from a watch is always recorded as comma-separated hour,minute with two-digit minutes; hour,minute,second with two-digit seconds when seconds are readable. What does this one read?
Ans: 9,29
